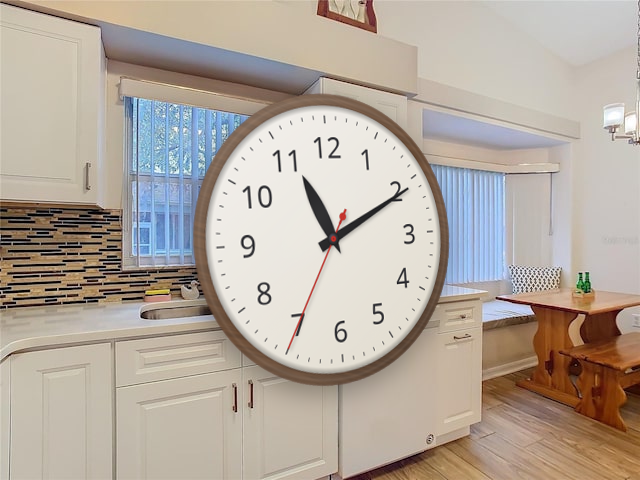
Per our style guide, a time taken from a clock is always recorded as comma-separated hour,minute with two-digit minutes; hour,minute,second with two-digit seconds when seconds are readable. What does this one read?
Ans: 11,10,35
